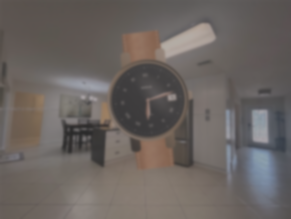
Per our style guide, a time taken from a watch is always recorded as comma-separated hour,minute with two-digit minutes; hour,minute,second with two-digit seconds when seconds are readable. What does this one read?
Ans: 6,13
